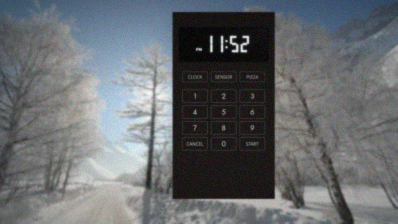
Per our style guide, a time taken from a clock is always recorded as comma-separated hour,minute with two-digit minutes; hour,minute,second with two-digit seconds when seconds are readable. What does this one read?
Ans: 11,52
